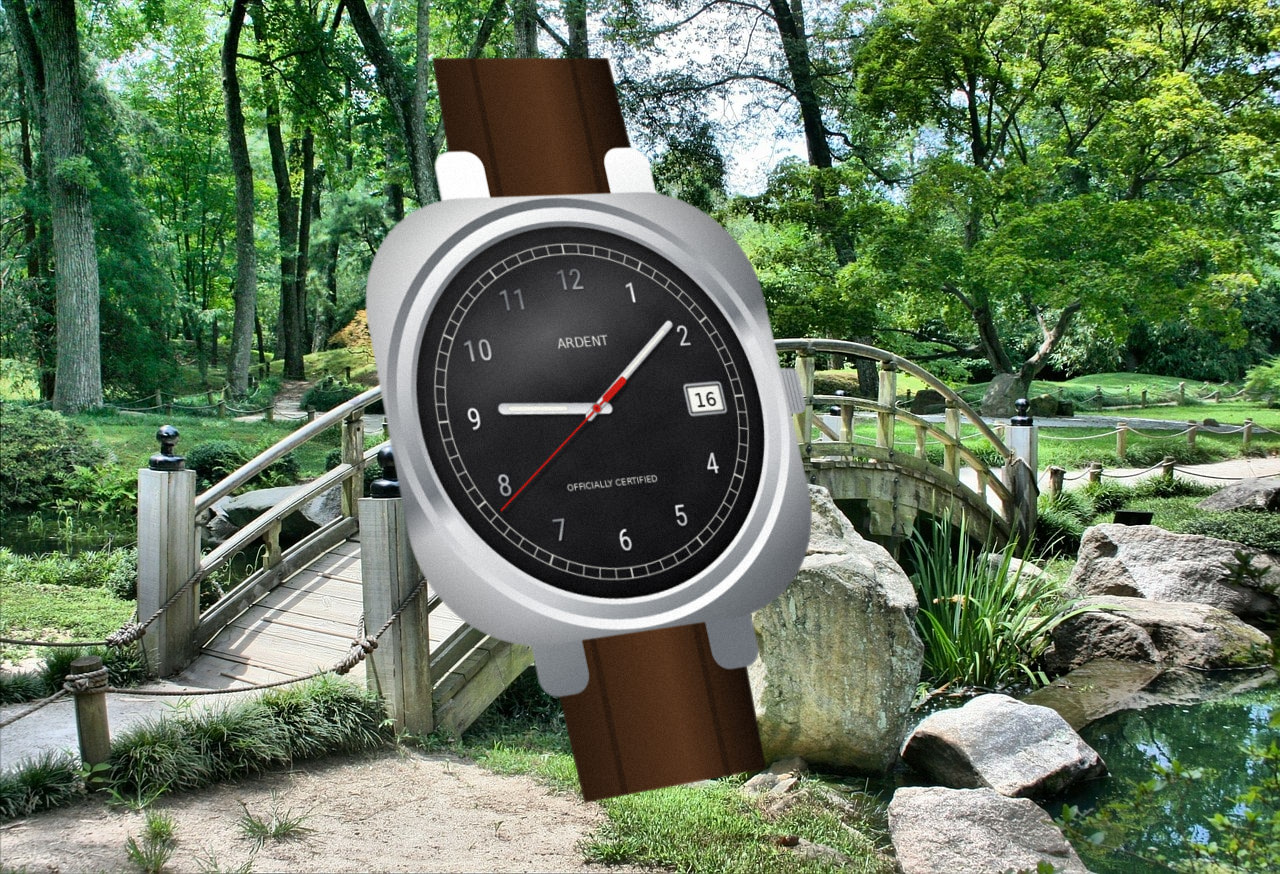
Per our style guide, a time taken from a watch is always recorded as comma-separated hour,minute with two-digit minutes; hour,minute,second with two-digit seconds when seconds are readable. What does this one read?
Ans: 9,08,39
